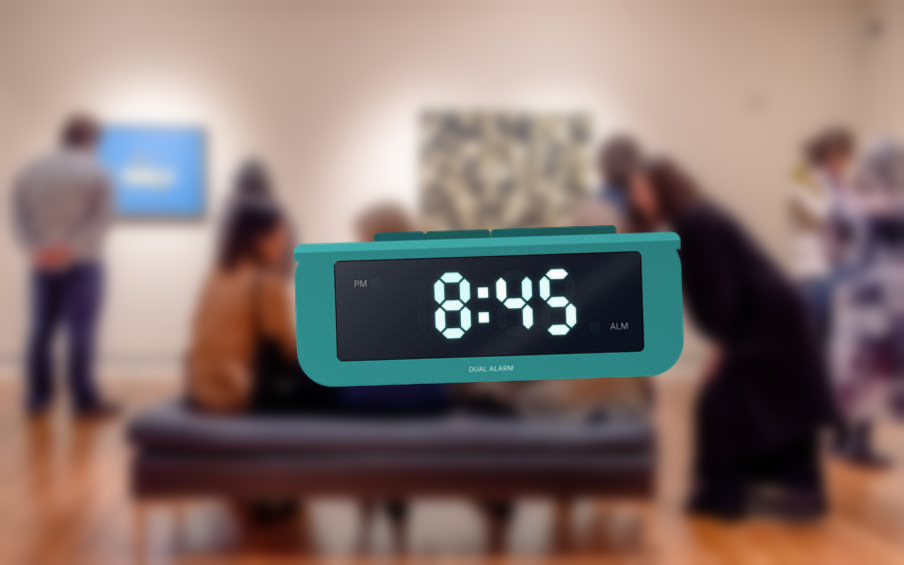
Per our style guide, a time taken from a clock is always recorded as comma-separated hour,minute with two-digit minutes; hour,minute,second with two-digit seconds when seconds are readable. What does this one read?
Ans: 8,45
